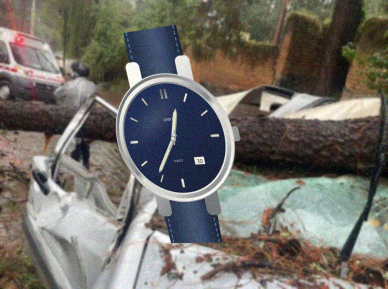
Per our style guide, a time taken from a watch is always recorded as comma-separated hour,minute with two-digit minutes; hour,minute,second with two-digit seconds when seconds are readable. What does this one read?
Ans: 12,36
